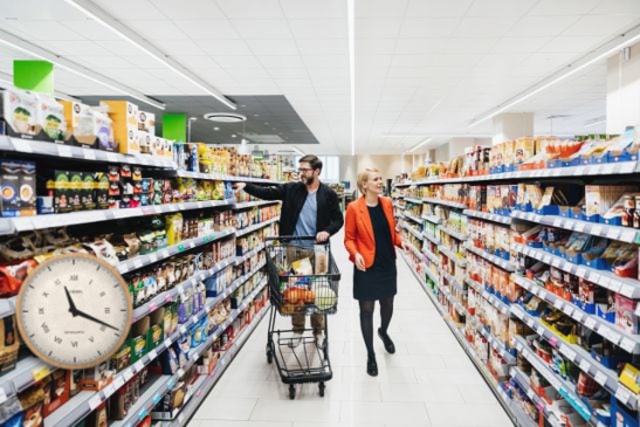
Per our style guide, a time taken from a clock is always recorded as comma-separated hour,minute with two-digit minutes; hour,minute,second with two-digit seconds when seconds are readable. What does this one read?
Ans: 11,19
